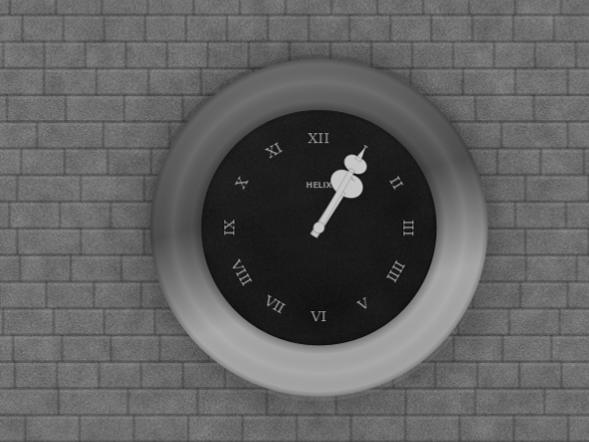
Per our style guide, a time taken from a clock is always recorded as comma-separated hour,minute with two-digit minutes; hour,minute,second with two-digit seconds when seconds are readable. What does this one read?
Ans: 1,05
